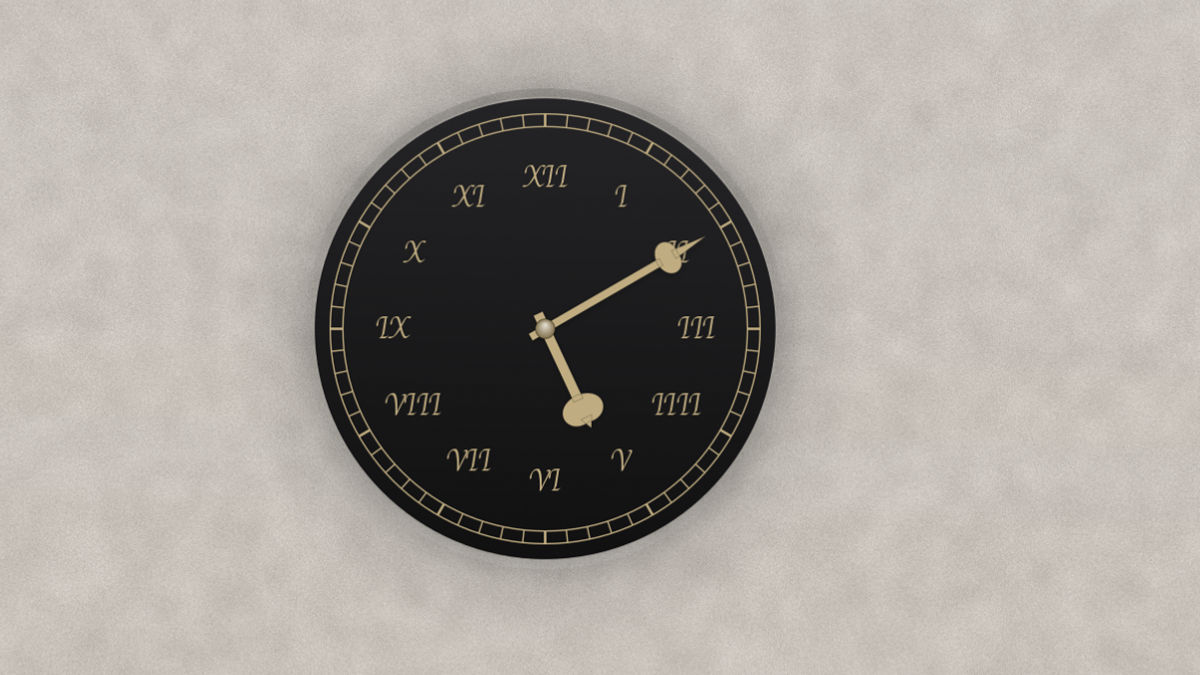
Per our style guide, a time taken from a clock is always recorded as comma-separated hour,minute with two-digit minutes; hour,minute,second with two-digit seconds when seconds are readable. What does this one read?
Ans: 5,10
